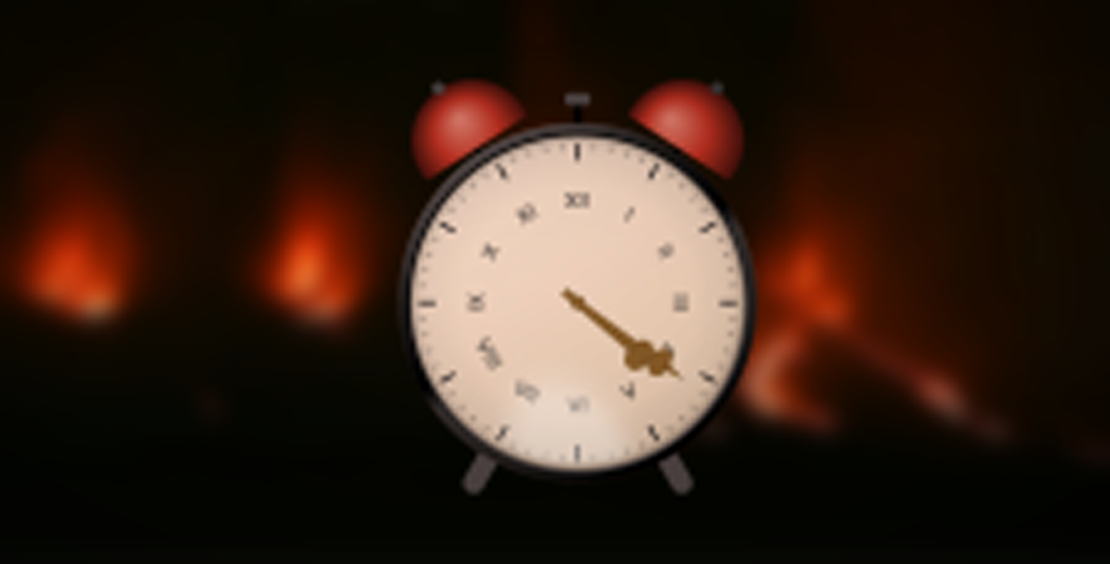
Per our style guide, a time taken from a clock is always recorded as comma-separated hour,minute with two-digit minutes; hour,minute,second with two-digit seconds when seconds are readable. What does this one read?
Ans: 4,21
